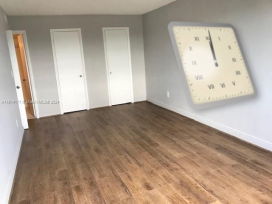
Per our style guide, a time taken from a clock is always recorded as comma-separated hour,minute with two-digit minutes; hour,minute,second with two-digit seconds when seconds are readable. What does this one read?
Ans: 12,01
